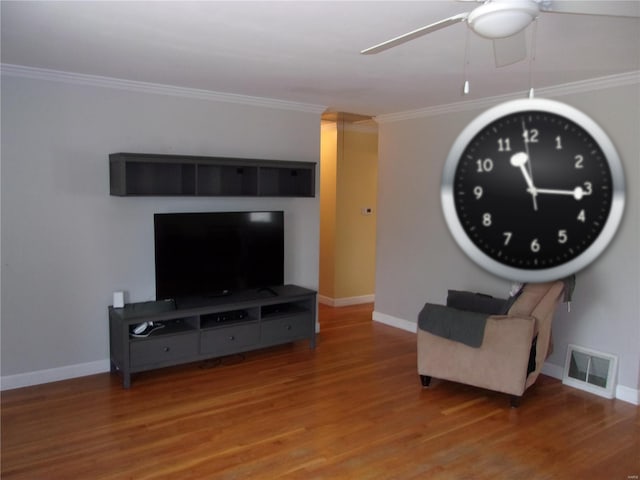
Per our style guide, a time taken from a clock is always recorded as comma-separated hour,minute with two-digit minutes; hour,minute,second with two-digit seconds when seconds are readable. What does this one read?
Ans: 11,15,59
